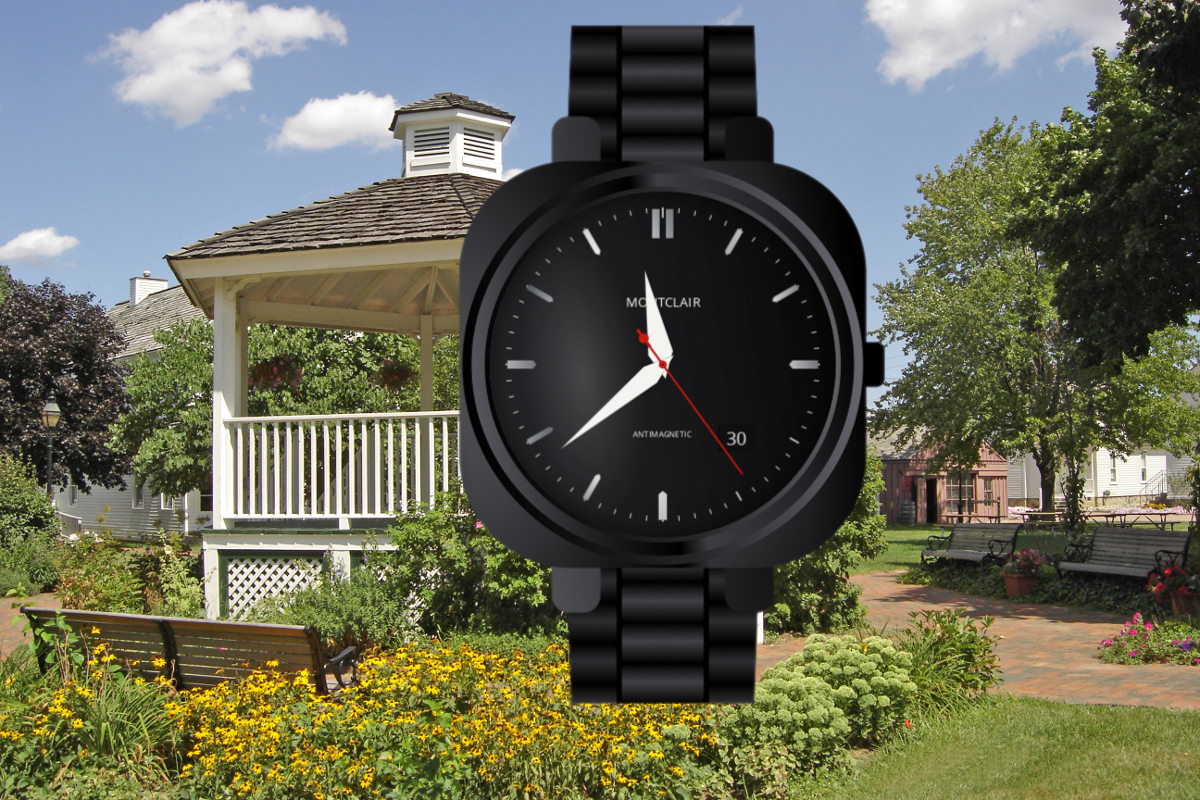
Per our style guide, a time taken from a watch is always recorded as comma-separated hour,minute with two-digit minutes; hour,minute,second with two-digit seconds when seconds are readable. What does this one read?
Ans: 11,38,24
